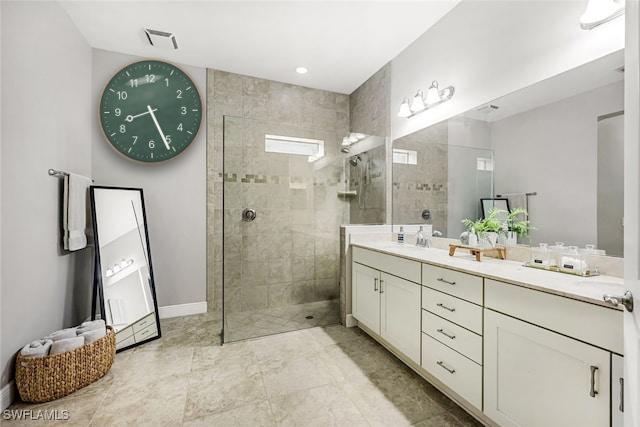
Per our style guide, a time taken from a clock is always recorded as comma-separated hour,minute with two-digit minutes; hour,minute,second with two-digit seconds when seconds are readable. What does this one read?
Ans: 8,26
